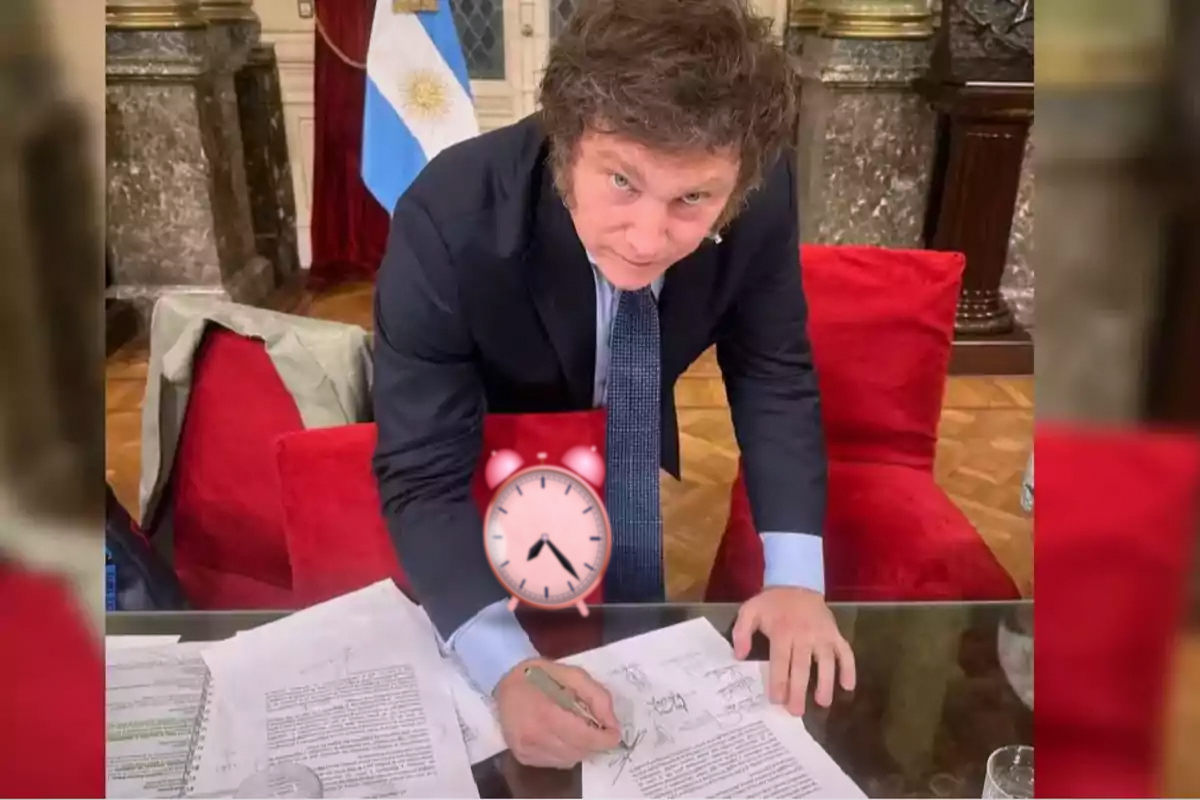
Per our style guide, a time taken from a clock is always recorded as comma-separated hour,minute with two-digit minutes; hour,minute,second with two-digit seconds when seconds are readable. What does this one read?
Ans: 7,23
